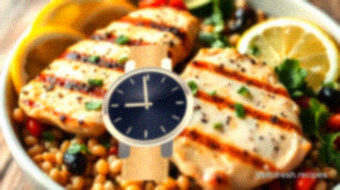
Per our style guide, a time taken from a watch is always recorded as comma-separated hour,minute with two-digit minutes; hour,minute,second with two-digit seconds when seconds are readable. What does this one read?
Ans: 8,59
